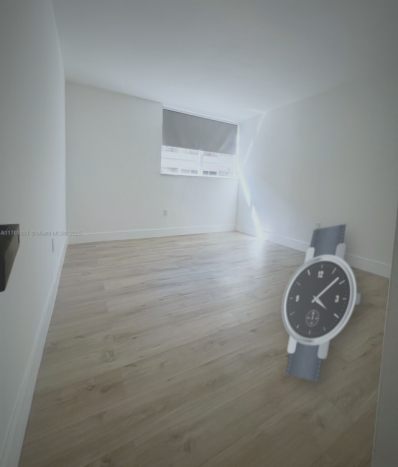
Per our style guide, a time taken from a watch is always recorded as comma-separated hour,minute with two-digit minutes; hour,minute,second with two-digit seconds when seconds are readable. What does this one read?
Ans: 4,08
